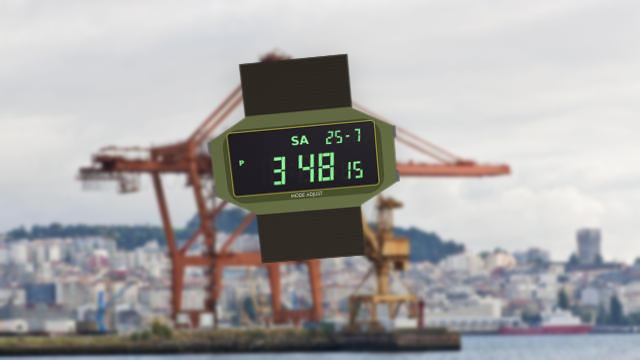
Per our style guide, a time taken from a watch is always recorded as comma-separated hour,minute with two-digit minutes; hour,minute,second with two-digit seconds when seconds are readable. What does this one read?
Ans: 3,48,15
